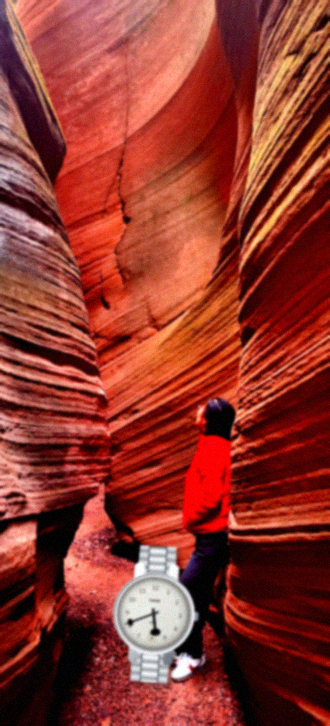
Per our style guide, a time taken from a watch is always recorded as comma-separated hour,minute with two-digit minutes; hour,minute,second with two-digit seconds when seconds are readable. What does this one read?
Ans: 5,41
